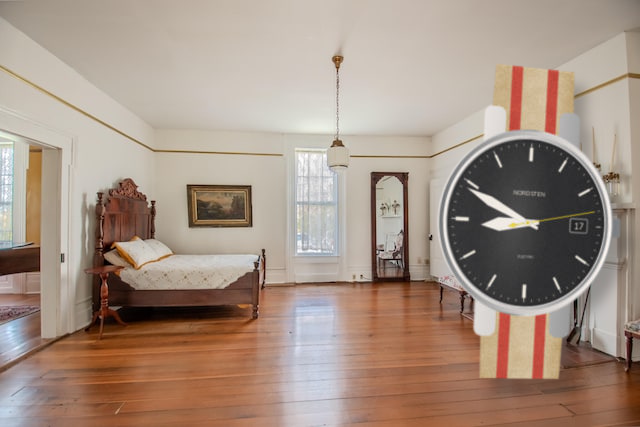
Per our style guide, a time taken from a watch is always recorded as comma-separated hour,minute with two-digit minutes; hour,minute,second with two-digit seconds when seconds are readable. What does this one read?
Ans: 8,49,13
